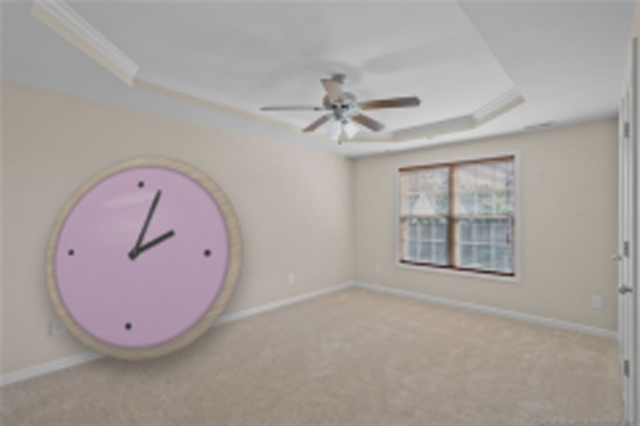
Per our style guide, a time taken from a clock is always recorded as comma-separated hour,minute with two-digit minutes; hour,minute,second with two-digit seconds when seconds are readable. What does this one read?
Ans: 2,03
